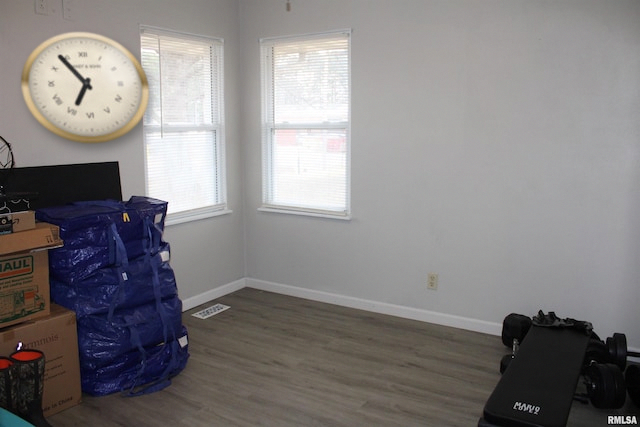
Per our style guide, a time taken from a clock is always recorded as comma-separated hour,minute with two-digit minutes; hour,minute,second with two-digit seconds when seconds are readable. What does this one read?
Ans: 6,54
